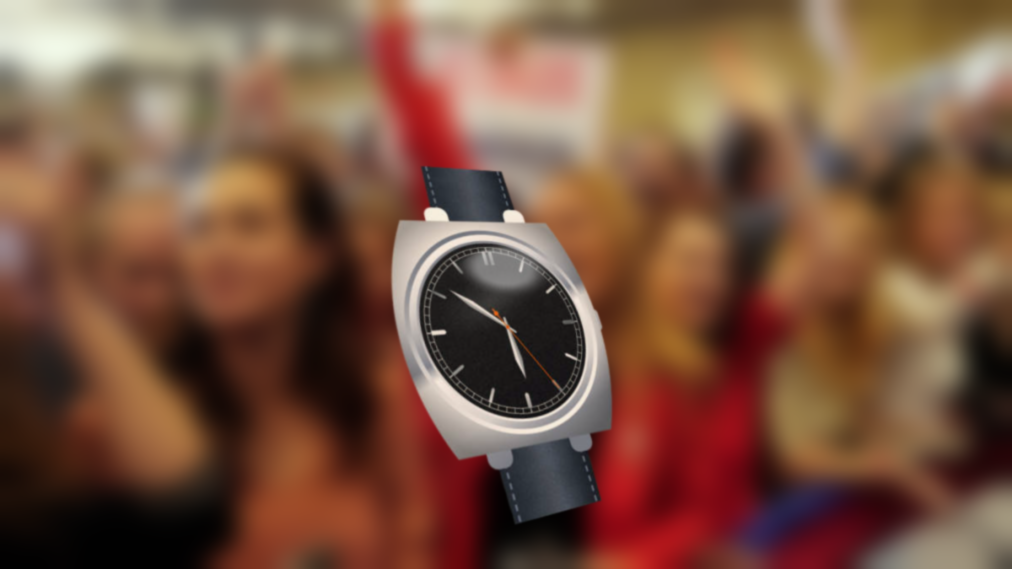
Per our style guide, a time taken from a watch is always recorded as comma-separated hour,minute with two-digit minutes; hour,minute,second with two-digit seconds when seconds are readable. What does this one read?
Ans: 5,51,25
